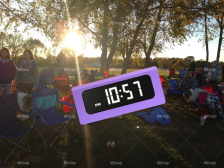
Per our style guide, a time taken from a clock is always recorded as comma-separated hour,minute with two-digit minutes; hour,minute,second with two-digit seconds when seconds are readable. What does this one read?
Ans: 10,57
